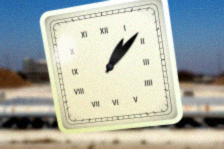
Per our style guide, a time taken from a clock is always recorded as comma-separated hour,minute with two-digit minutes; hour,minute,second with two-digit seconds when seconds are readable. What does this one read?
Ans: 1,08
